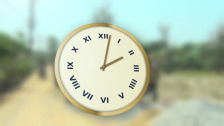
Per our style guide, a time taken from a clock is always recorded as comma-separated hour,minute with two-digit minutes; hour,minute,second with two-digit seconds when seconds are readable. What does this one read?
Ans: 2,02
